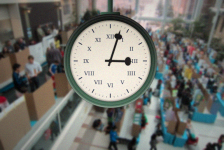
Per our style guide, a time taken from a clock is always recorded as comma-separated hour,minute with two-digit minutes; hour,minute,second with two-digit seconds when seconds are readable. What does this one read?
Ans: 3,03
